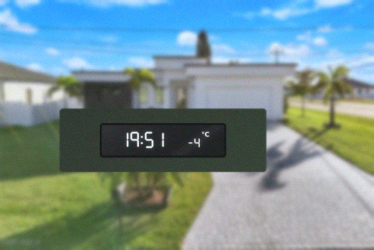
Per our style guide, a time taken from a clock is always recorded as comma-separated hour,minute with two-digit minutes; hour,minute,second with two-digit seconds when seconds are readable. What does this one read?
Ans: 19,51
